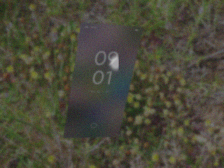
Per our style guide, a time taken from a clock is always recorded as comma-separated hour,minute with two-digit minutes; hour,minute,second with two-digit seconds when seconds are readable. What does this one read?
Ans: 9,01
